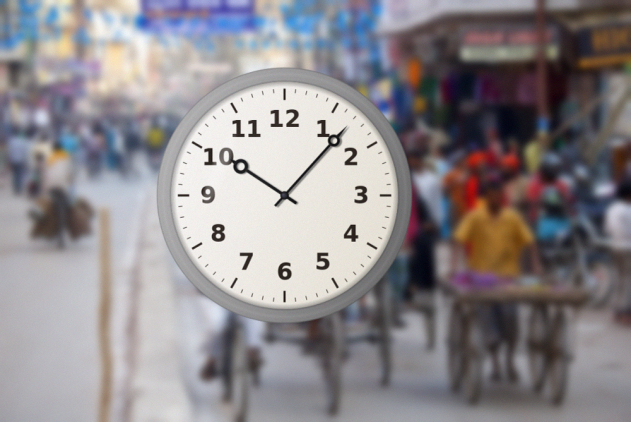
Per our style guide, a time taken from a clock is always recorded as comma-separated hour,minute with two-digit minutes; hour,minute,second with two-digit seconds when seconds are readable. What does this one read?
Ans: 10,07
